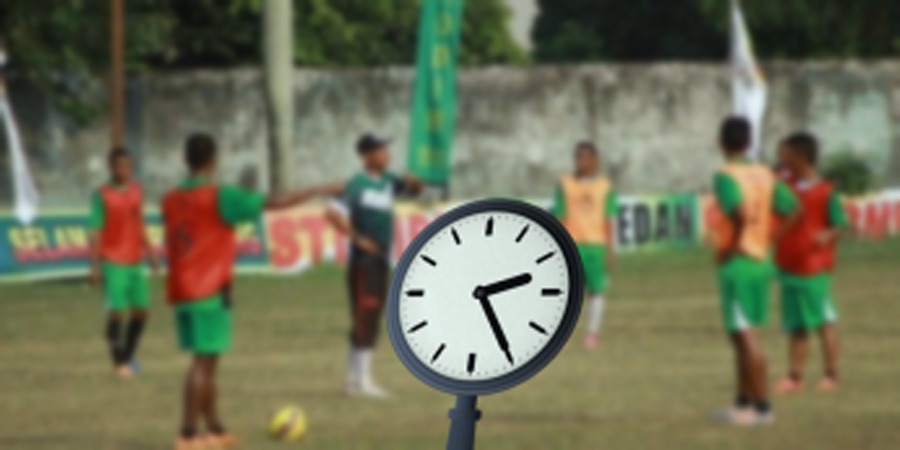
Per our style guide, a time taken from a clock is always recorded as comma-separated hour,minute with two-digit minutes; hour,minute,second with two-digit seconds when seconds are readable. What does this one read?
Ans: 2,25
